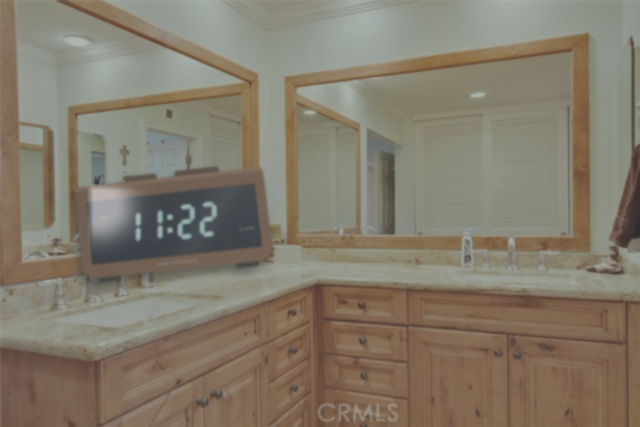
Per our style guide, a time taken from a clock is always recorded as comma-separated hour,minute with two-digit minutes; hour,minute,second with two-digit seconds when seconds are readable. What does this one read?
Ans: 11,22
